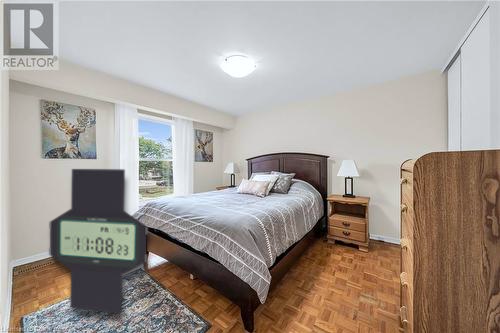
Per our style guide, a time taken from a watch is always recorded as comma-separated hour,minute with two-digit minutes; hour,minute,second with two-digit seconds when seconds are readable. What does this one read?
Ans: 11,08,23
